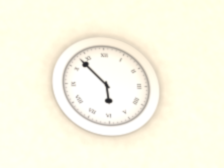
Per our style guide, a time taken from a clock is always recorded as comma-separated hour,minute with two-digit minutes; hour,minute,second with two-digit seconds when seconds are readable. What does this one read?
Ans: 5,53
